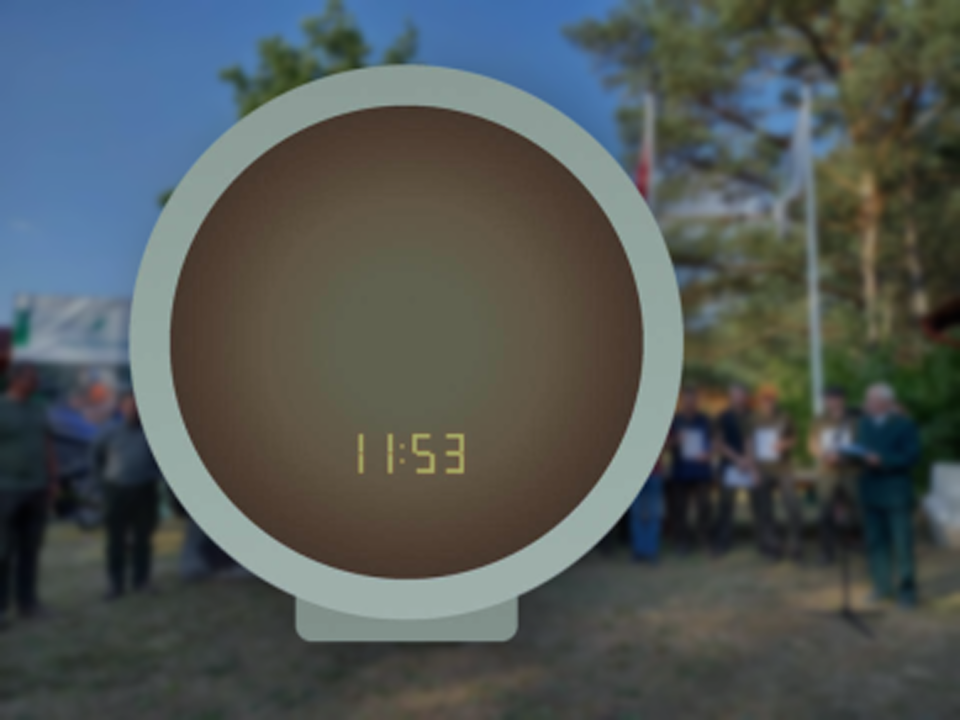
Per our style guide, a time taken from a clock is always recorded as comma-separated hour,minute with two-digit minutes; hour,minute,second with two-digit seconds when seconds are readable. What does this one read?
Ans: 11,53
